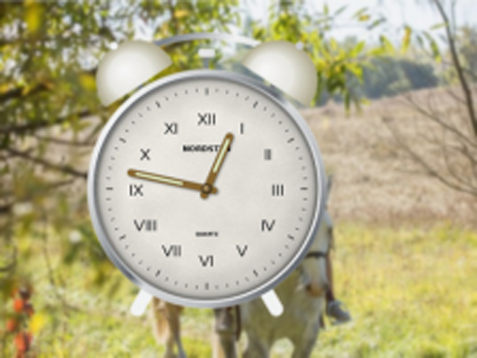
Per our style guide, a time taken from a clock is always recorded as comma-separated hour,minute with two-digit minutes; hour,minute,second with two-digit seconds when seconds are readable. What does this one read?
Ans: 12,47
